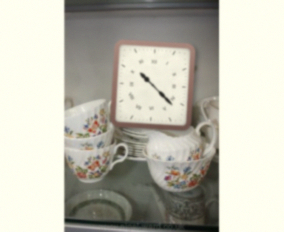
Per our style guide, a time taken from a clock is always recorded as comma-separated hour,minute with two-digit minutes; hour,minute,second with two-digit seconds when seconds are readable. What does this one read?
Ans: 10,22
